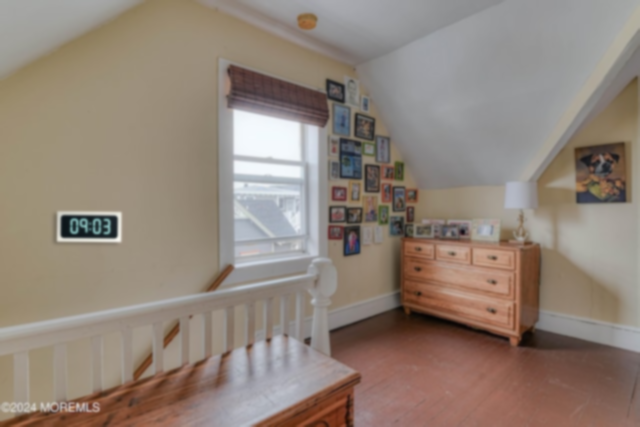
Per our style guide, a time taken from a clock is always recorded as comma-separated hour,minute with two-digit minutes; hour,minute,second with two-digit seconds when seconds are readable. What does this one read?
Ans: 9,03
